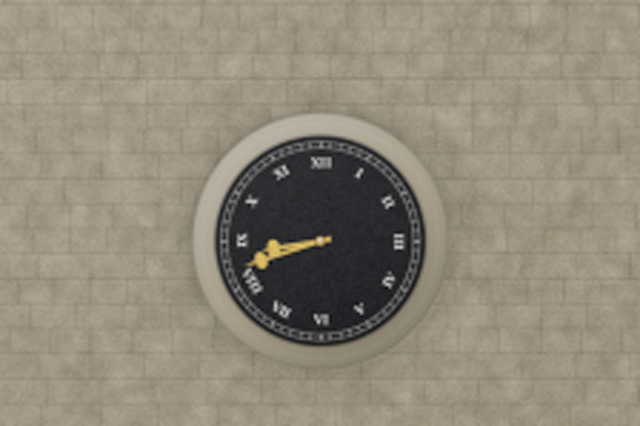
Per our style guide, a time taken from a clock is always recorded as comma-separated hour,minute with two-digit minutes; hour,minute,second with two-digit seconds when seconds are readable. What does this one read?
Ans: 8,42
